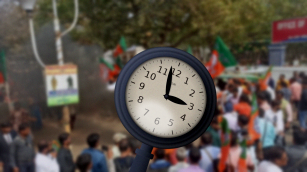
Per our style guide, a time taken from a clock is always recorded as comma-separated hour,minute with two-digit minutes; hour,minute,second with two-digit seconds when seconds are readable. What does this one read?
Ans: 2,58
